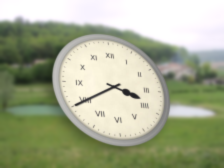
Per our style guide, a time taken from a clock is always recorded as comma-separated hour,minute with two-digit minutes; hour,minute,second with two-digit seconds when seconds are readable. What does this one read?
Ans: 3,40
